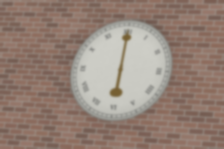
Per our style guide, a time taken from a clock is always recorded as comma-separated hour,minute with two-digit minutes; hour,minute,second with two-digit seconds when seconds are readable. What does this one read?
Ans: 6,00
